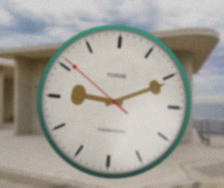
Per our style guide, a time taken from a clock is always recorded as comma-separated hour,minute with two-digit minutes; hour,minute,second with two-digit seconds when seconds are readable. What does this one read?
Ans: 9,10,51
